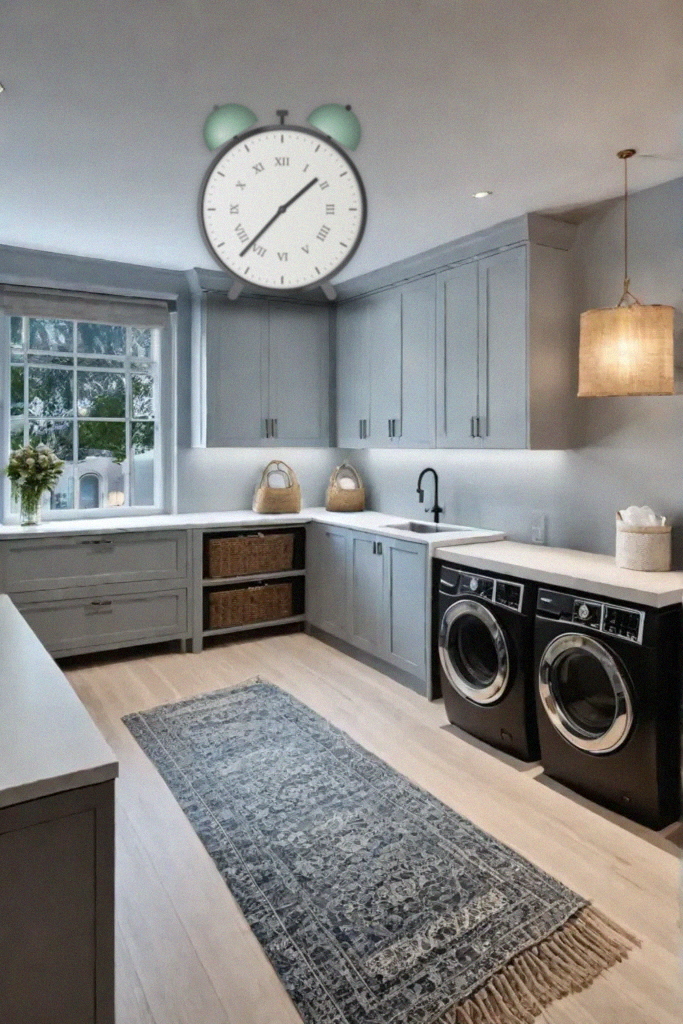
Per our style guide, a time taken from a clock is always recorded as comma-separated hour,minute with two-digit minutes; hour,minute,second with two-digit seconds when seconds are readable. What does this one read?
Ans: 1,37
